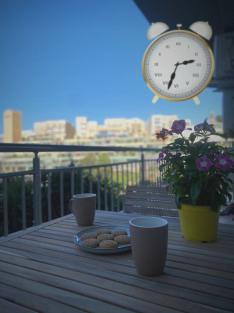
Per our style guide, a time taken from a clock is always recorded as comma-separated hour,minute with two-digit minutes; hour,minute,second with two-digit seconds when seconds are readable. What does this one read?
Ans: 2,33
